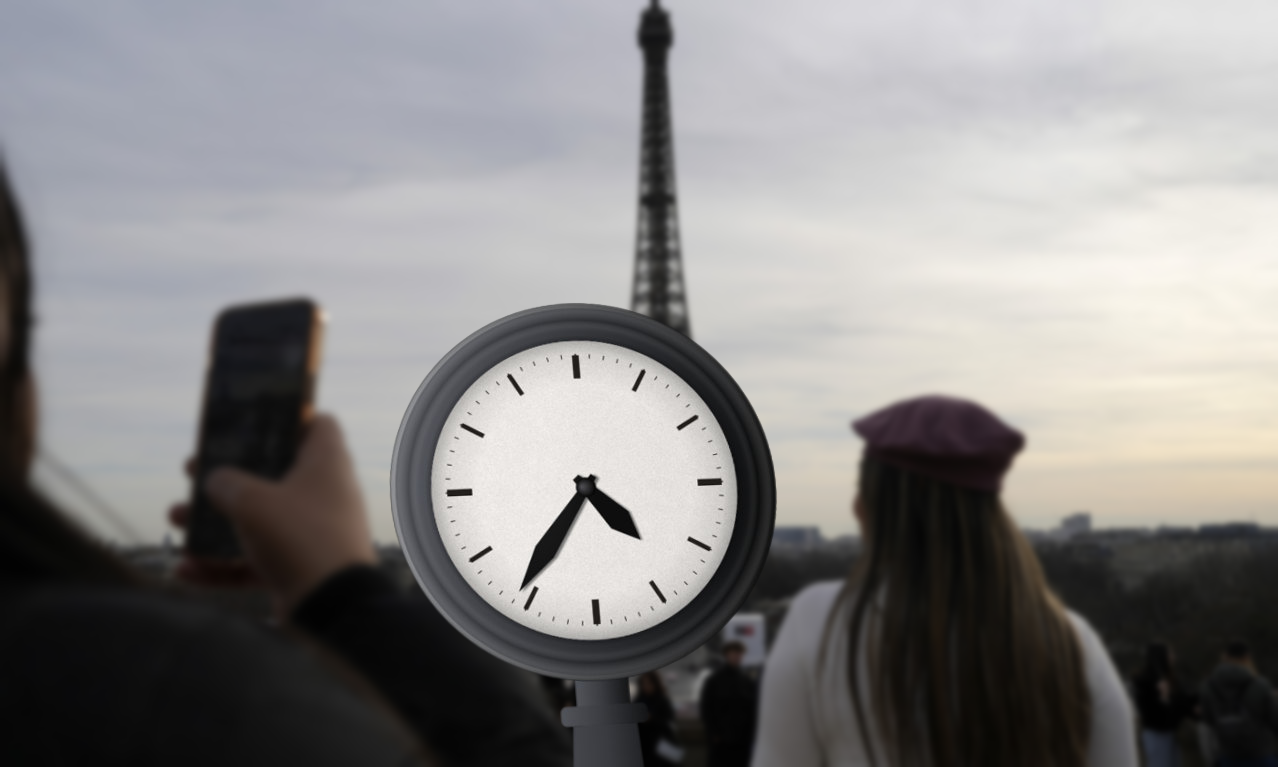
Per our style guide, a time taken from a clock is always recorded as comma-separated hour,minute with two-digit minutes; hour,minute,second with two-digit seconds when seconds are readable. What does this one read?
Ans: 4,36
